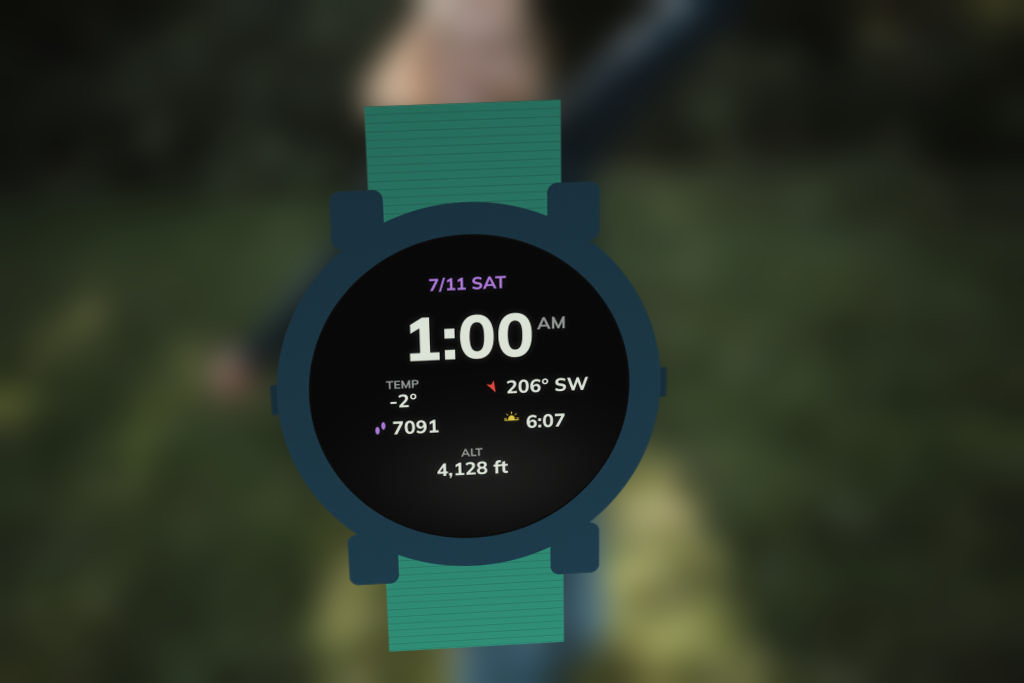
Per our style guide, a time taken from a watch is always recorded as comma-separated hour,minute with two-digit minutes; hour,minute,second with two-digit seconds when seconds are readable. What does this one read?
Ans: 1,00
